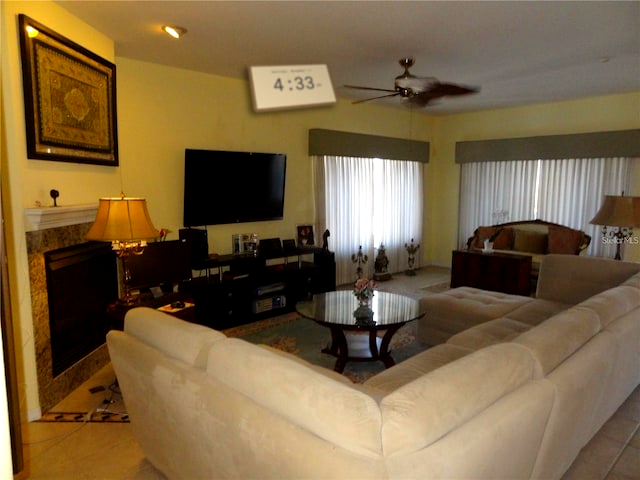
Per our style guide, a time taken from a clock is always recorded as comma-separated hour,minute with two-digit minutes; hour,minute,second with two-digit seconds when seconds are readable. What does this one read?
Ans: 4,33
